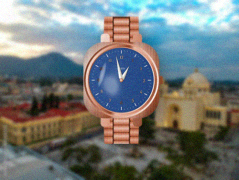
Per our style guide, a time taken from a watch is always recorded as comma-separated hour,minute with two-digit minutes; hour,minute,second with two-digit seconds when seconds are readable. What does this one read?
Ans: 12,58
